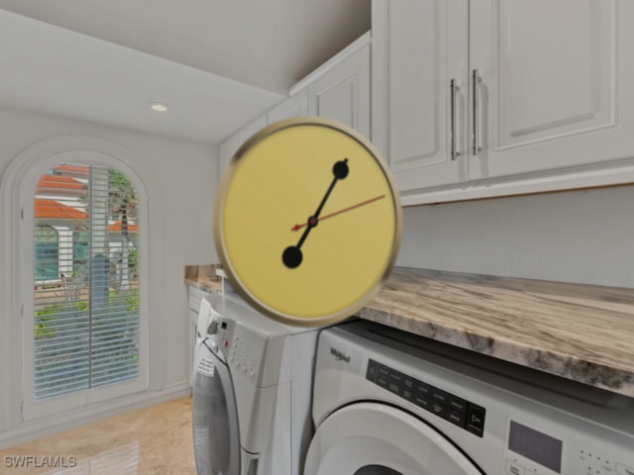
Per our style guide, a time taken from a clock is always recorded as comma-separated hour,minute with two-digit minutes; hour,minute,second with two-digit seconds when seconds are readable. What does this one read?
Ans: 7,05,12
